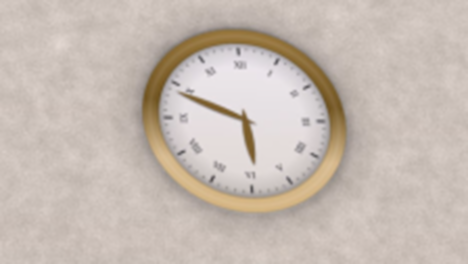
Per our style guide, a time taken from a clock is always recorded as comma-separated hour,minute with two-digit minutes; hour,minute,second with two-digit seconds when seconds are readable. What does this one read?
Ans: 5,49
